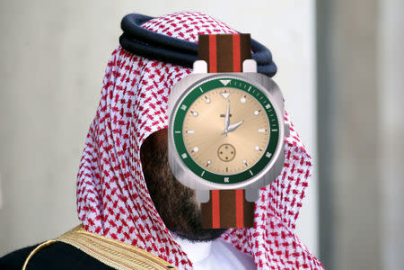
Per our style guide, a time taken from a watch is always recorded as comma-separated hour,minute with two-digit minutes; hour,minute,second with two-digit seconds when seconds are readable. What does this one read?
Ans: 2,01
